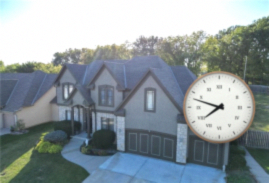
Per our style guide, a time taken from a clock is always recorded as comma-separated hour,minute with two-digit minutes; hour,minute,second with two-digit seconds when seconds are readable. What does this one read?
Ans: 7,48
